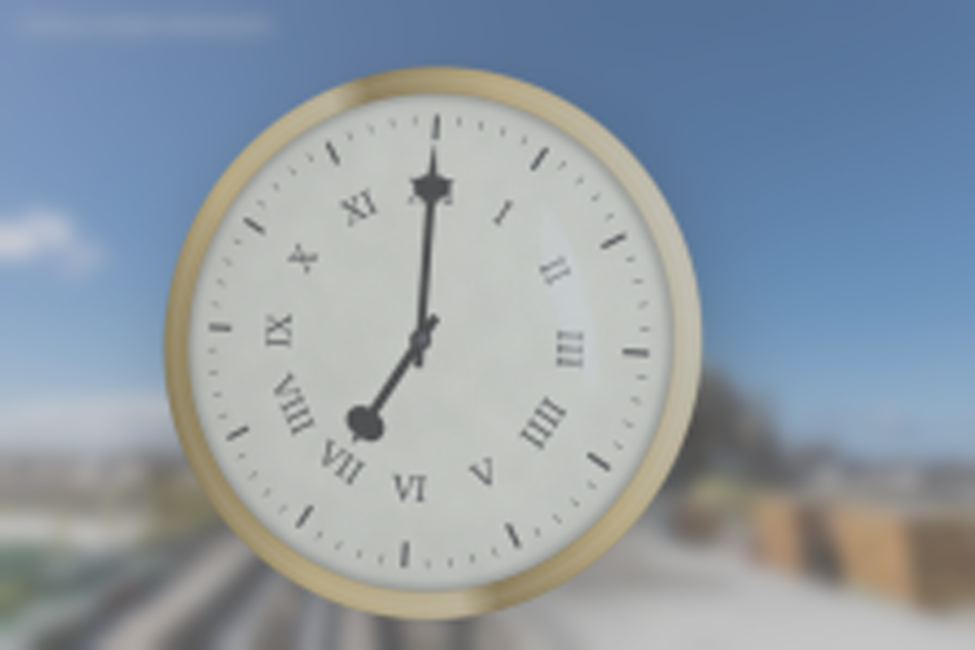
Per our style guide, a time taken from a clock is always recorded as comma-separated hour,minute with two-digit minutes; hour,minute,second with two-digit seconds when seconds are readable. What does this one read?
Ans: 7,00
